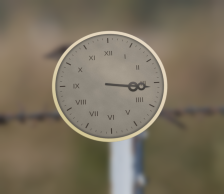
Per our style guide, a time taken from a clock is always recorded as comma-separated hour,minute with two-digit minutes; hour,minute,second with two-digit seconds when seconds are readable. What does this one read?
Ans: 3,16
